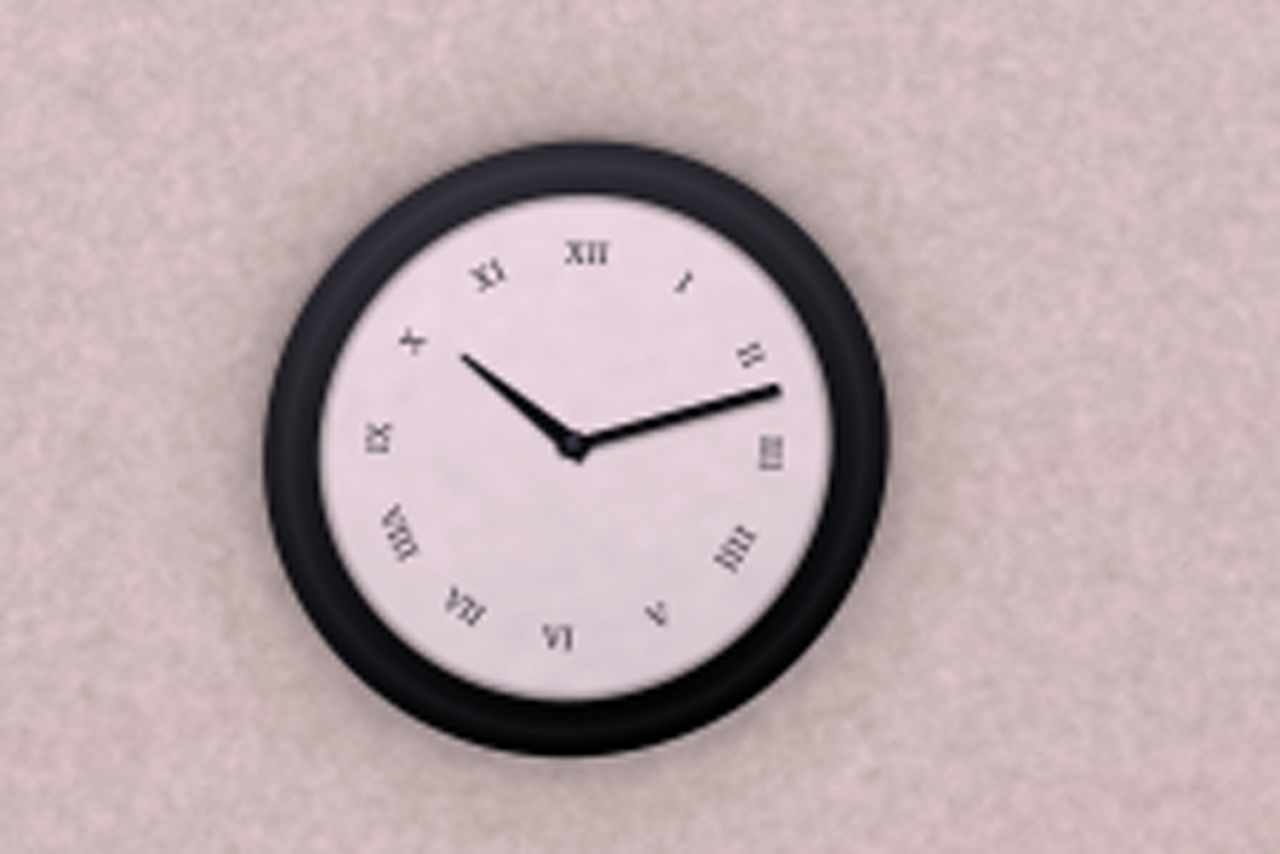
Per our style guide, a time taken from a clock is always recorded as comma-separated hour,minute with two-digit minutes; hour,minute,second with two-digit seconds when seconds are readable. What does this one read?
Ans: 10,12
